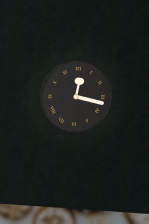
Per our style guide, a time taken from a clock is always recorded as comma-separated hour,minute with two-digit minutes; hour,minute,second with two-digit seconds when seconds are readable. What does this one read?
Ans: 12,17
